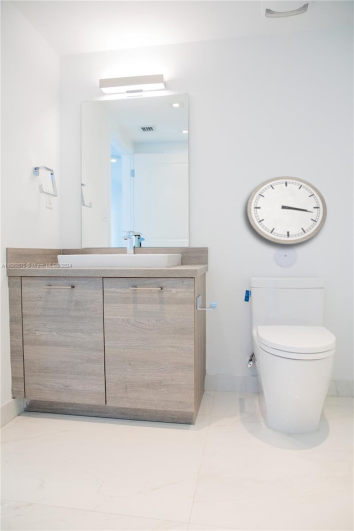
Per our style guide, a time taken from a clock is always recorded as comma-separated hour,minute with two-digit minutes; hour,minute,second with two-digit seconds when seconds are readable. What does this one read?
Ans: 3,17
